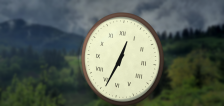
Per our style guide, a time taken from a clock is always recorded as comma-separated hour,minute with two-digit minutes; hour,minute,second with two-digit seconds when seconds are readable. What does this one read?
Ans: 12,34
